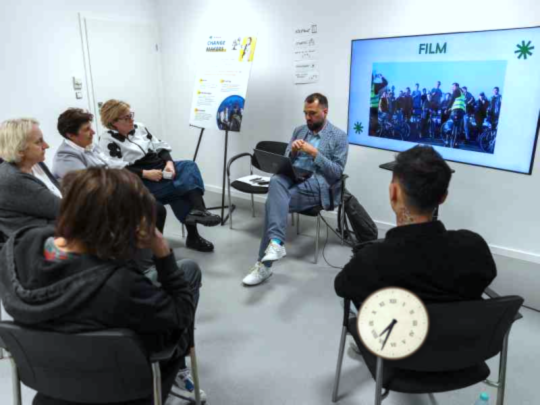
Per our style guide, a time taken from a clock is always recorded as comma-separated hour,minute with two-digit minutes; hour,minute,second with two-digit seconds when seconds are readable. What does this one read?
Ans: 7,34
